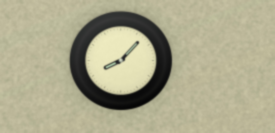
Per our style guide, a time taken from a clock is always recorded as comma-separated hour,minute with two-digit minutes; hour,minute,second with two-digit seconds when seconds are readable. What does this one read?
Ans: 8,07
